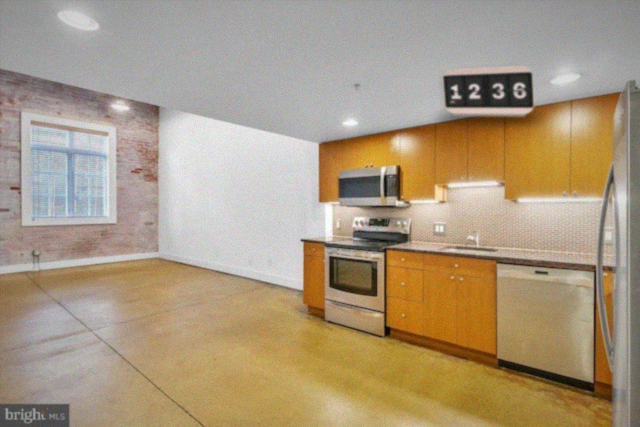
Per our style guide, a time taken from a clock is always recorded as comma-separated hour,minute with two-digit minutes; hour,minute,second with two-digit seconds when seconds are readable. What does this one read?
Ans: 12,36
